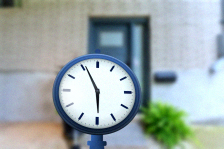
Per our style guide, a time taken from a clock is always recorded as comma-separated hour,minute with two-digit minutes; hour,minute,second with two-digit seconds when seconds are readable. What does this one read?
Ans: 5,56
